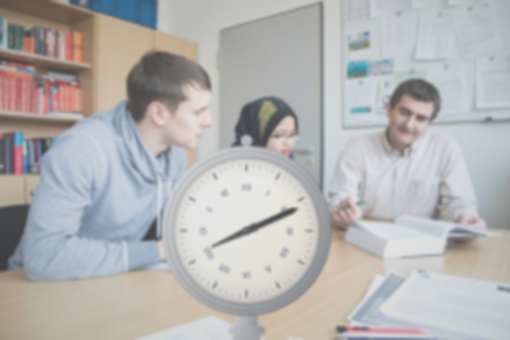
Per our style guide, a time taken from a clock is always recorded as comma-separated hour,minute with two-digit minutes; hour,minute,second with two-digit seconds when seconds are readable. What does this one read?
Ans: 8,11
